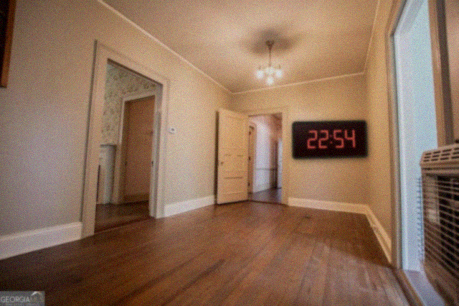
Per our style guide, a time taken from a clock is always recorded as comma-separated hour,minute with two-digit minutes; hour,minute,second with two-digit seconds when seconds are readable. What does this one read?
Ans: 22,54
